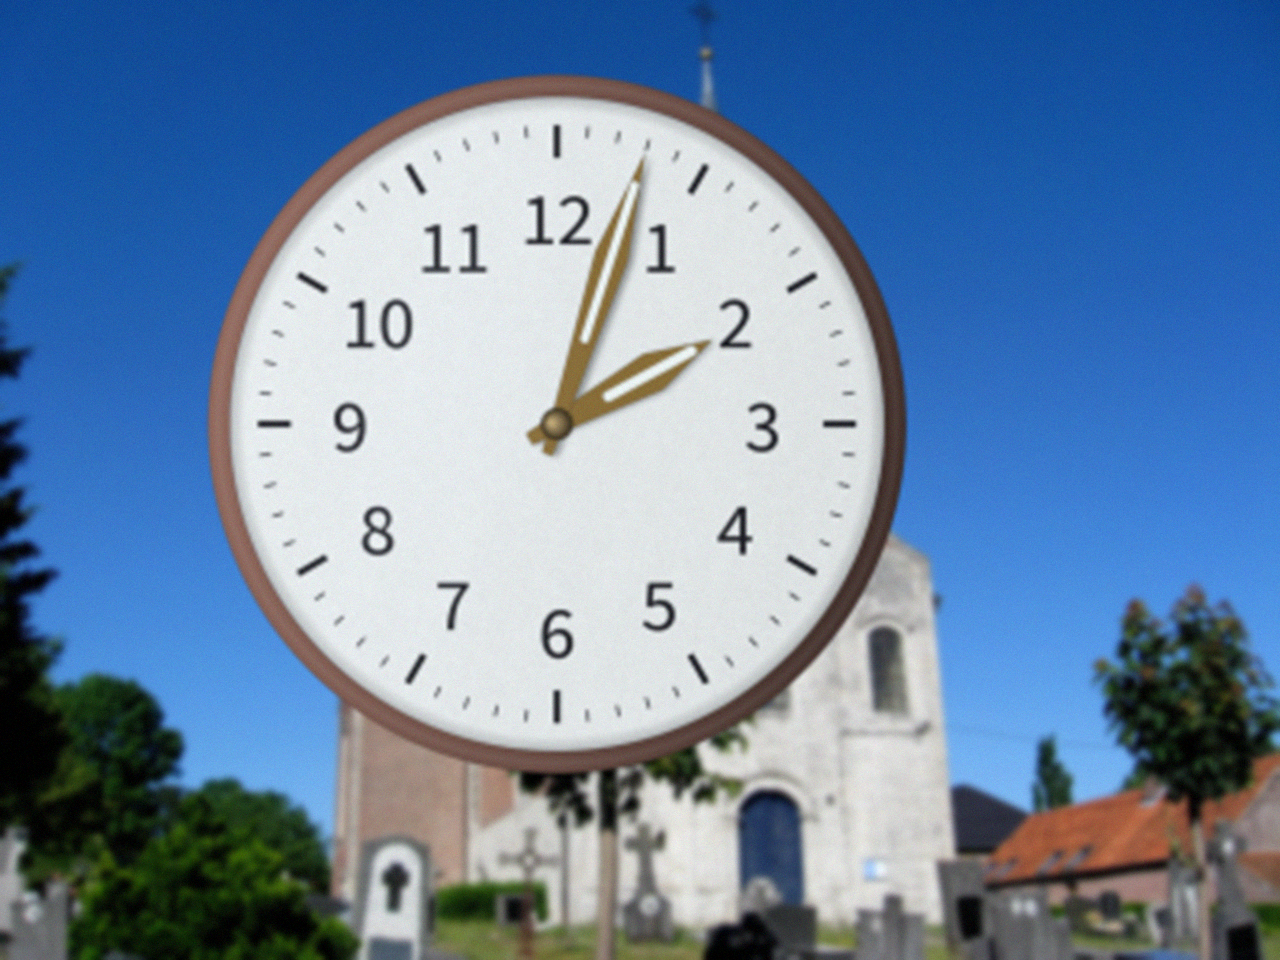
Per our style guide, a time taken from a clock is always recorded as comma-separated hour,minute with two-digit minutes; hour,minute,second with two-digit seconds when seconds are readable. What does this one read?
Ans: 2,03
